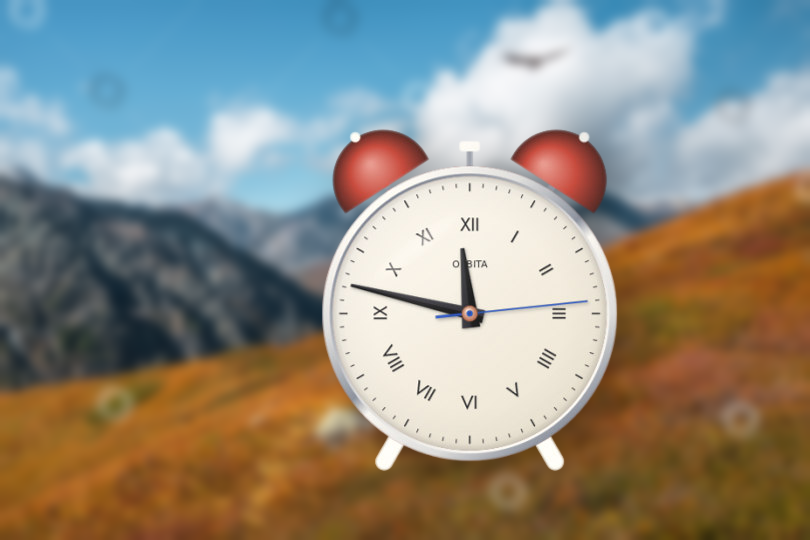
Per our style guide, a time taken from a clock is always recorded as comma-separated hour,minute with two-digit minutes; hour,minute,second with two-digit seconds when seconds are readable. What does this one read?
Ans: 11,47,14
